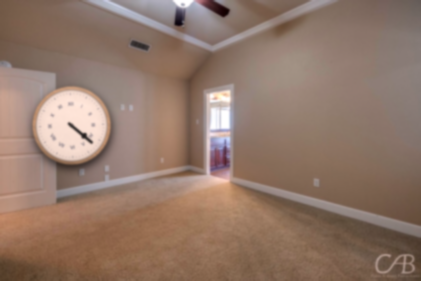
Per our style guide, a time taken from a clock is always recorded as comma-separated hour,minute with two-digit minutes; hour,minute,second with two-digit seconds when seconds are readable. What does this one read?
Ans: 4,22
